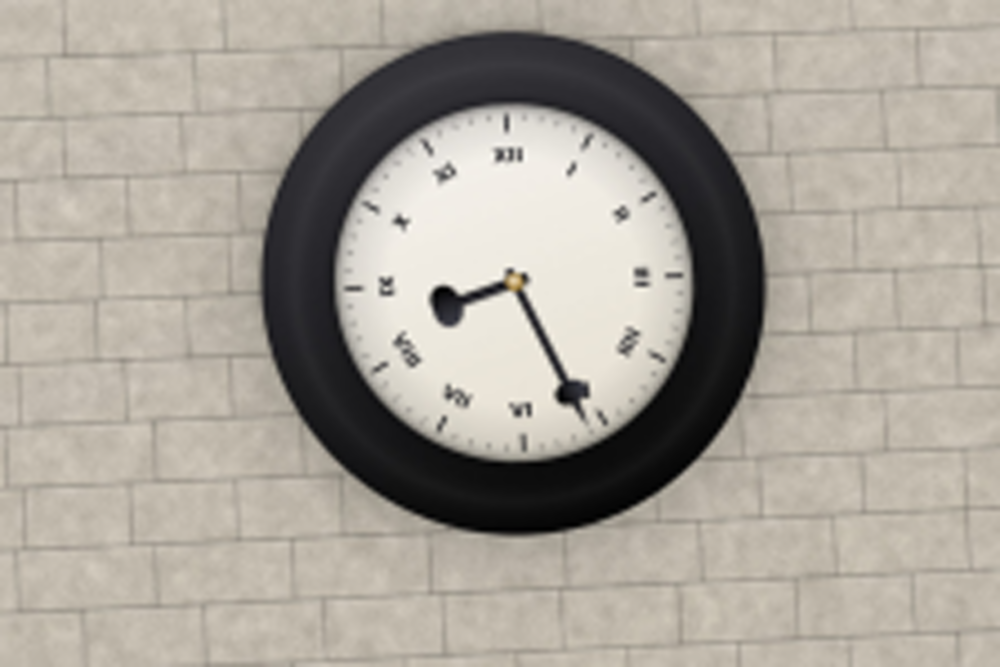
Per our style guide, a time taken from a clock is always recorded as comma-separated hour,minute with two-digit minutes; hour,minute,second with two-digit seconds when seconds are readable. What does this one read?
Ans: 8,26
